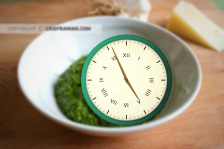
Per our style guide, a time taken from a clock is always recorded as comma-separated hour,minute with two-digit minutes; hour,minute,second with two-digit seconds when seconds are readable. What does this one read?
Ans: 4,56
